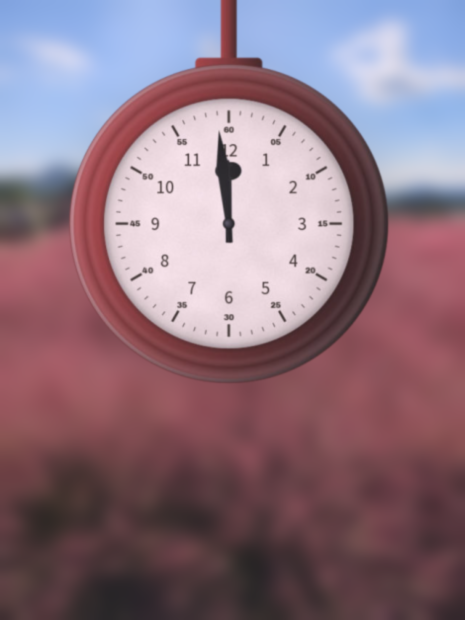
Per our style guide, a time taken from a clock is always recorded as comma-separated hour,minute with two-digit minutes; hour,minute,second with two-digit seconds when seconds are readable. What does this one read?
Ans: 11,59
